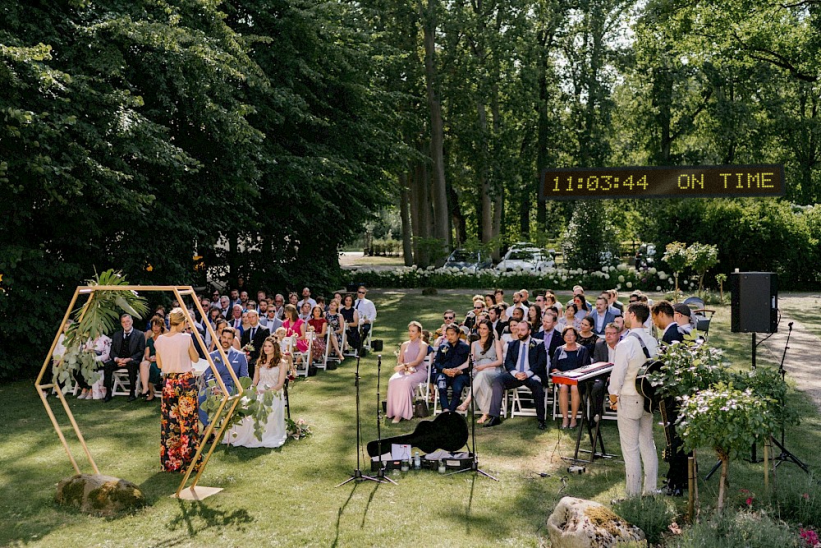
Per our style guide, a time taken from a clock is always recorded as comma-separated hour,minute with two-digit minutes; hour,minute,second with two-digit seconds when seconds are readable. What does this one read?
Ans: 11,03,44
